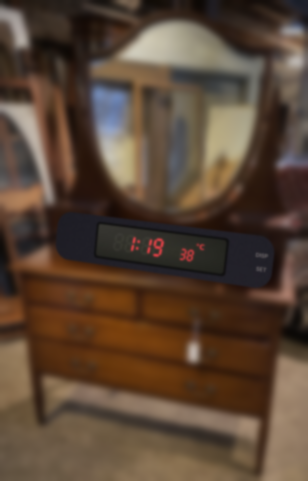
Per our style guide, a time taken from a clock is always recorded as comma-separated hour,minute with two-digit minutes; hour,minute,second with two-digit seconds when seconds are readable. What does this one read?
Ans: 1,19
